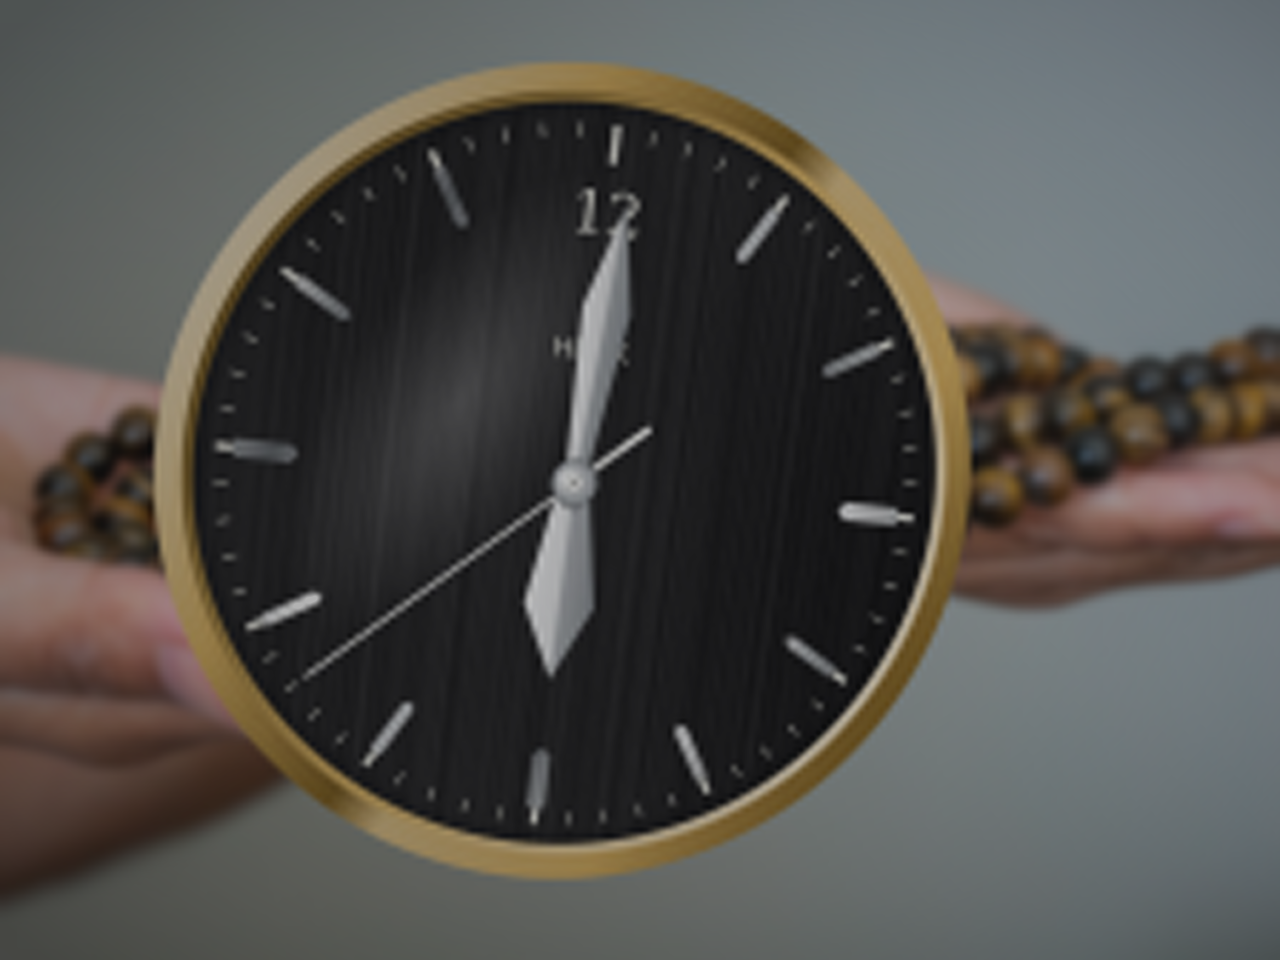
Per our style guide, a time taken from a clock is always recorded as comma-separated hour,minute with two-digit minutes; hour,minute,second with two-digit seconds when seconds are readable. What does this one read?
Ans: 6,00,38
